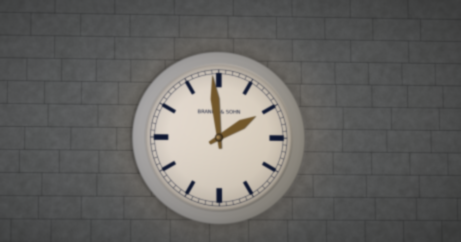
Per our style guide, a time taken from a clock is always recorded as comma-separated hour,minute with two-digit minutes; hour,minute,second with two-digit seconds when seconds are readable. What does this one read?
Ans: 1,59
